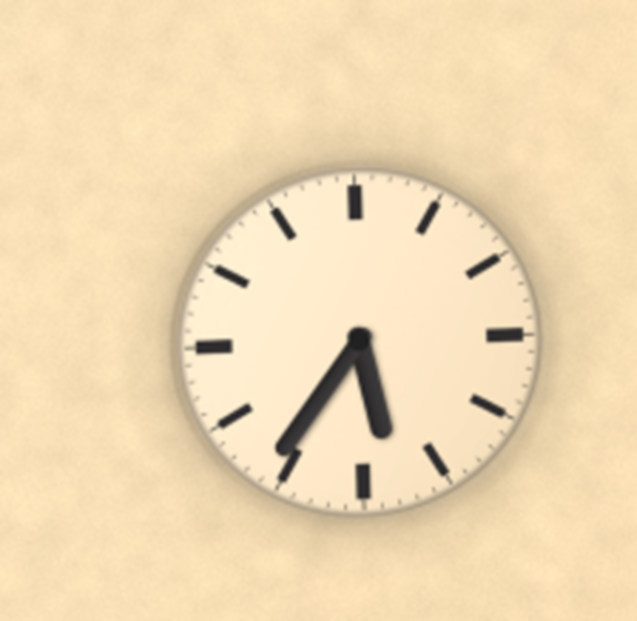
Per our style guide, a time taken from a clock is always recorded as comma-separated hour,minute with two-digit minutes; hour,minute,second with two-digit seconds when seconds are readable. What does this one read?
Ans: 5,36
